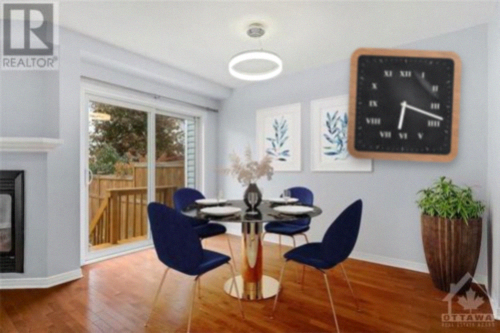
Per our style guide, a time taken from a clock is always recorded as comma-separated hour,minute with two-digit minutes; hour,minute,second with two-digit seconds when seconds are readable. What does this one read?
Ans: 6,18
